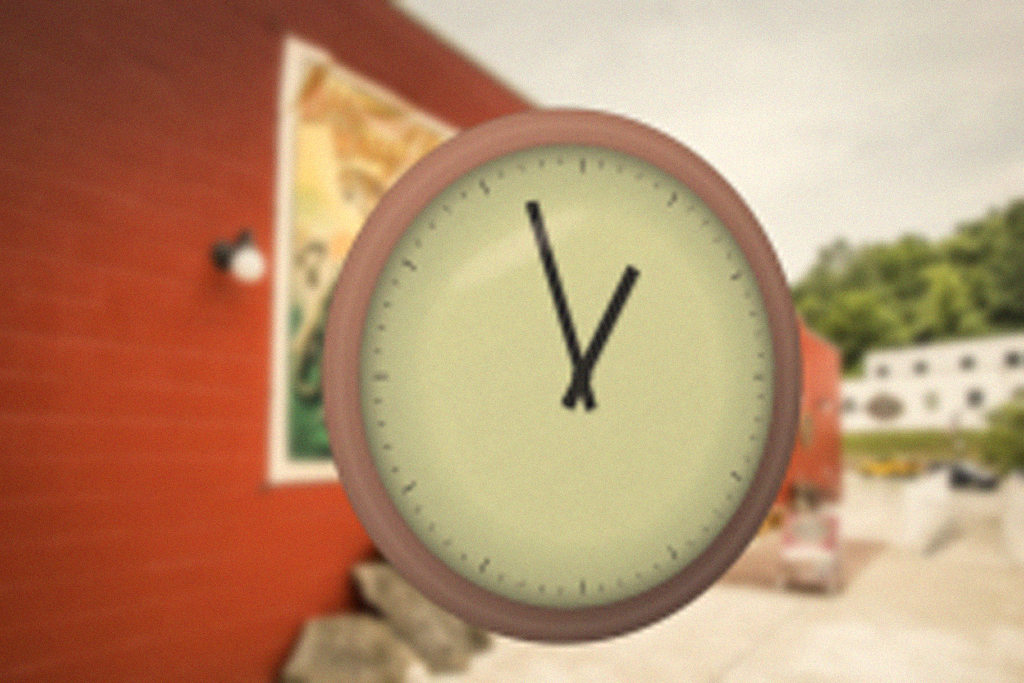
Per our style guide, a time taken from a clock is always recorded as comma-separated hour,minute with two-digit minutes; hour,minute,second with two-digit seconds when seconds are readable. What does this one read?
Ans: 12,57
